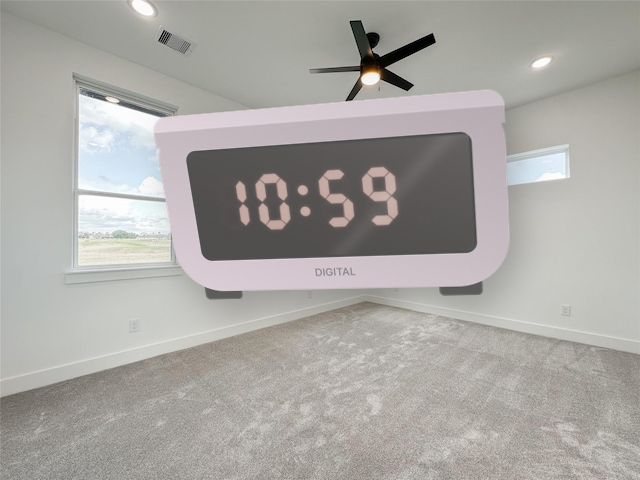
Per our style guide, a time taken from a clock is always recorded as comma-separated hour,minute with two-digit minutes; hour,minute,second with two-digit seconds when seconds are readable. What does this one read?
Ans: 10,59
